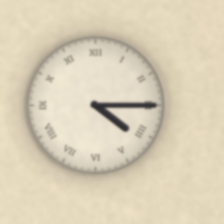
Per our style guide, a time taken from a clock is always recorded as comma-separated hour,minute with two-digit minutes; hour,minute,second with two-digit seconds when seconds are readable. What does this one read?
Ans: 4,15
